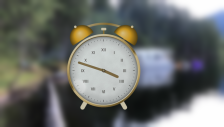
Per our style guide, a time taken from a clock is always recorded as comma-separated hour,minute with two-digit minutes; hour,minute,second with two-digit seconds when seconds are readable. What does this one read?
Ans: 3,48
